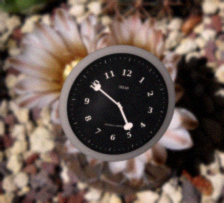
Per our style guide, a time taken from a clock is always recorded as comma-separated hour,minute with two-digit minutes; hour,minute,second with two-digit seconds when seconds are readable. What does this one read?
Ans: 4,50
